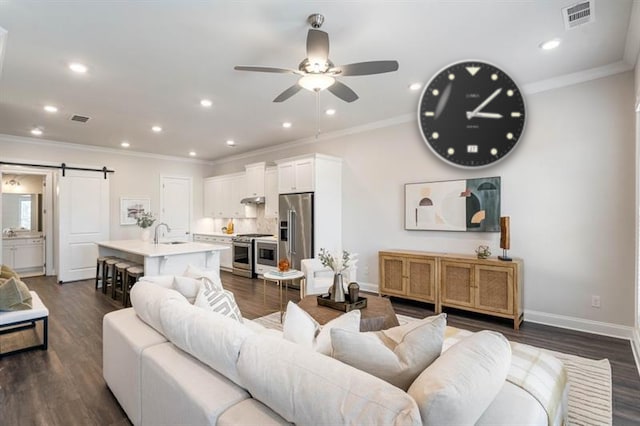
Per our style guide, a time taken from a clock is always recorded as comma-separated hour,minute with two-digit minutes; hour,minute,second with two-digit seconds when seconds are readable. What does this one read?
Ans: 3,08
